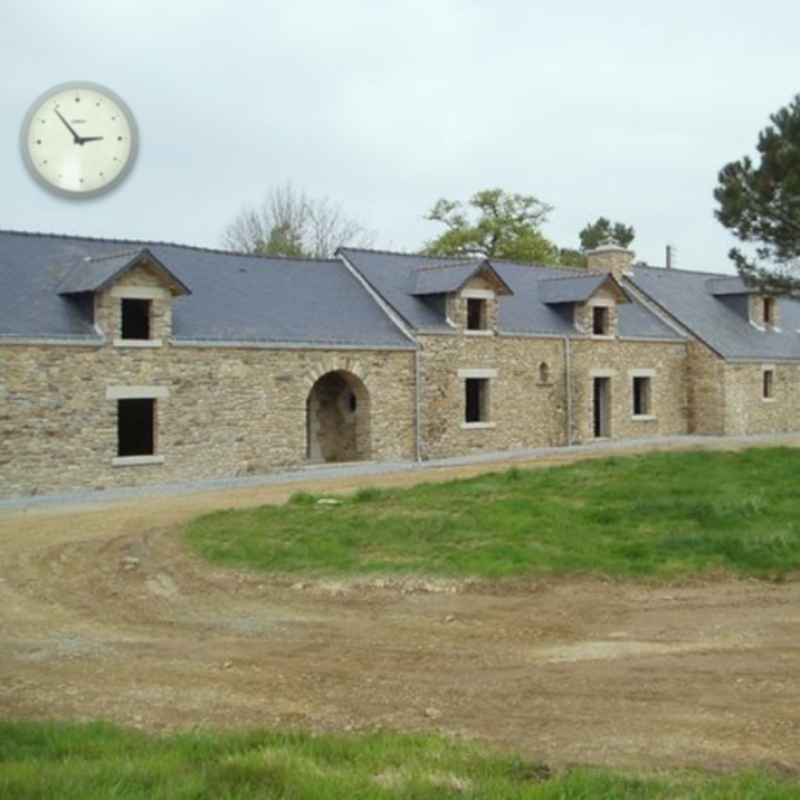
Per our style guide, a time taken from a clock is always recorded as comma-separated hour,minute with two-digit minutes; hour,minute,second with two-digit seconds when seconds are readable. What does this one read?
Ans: 2,54
